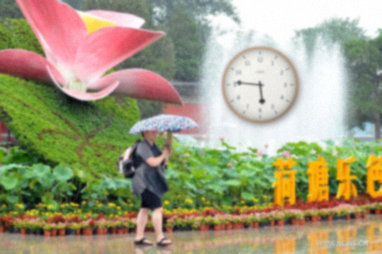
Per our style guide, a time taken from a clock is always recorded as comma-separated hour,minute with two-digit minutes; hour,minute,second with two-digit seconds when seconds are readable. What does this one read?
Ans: 5,46
